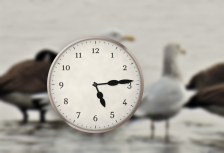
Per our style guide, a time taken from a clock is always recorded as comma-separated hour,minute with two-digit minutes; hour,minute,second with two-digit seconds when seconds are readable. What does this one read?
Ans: 5,14
